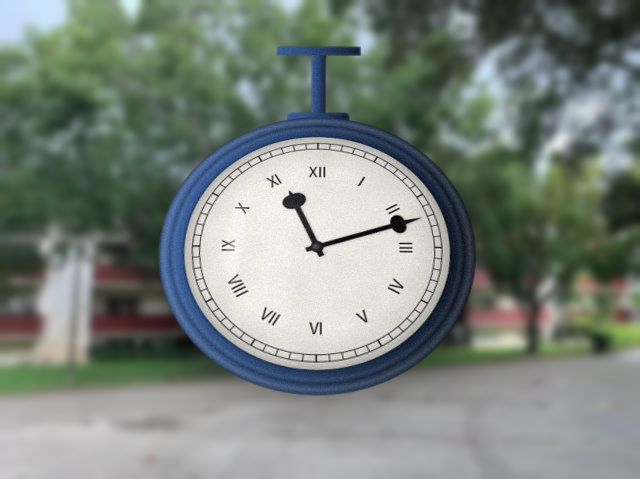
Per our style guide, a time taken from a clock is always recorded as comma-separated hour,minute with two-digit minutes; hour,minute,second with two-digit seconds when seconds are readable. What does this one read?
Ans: 11,12
